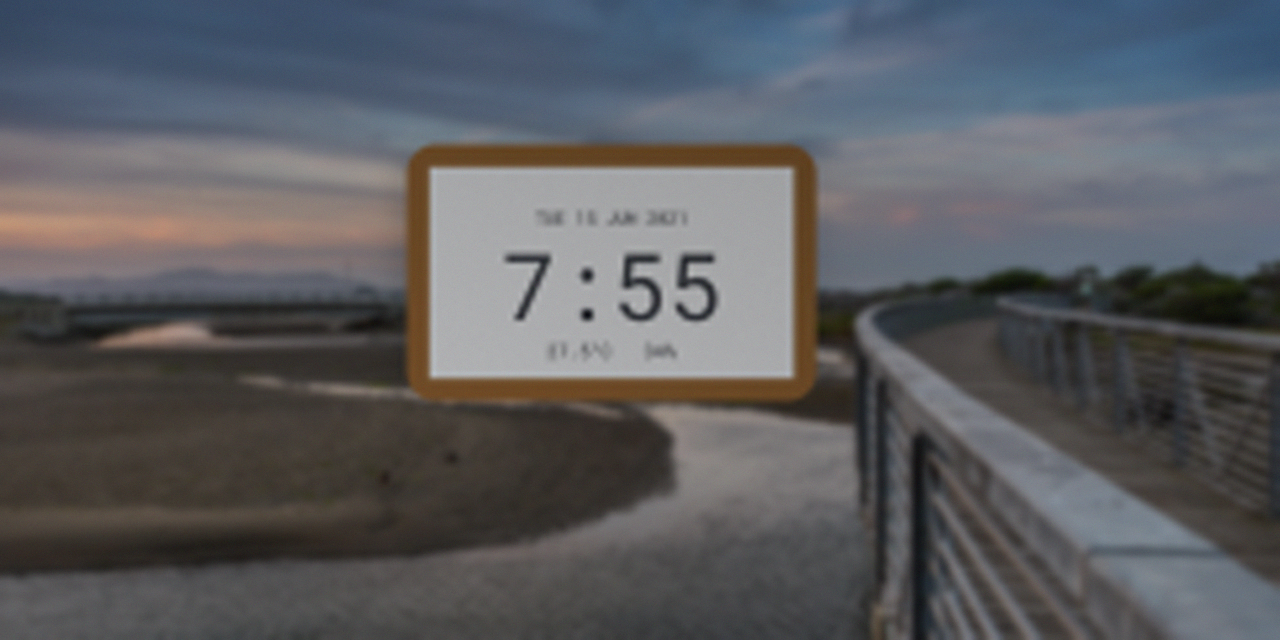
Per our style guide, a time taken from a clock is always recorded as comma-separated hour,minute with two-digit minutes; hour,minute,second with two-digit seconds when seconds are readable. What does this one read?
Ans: 7,55
